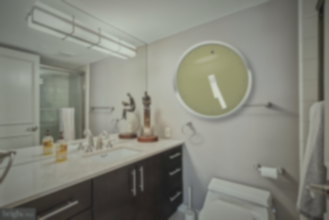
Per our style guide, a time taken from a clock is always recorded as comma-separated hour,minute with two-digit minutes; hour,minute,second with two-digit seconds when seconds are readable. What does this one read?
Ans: 5,26
